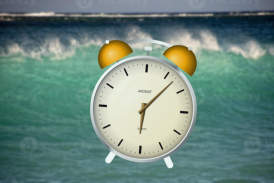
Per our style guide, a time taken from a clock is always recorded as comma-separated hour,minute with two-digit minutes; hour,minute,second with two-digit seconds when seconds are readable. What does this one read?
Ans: 6,07
